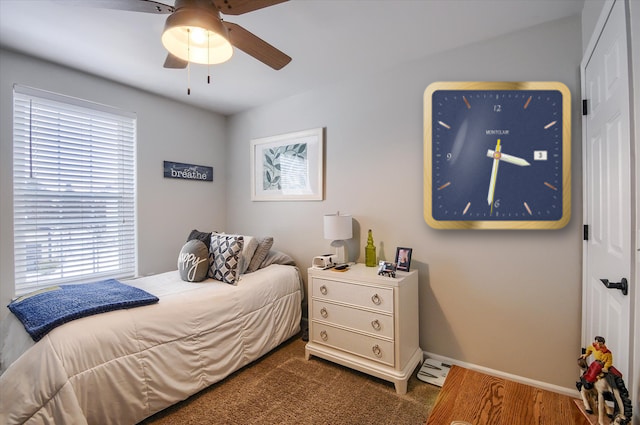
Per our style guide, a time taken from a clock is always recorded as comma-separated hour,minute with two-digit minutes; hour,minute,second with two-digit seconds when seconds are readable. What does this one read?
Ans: 3,31,31
